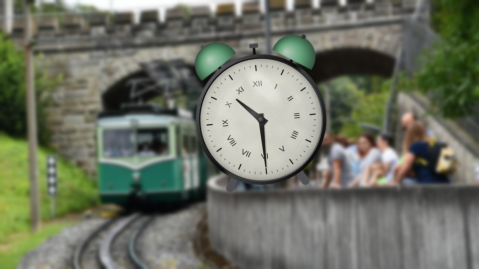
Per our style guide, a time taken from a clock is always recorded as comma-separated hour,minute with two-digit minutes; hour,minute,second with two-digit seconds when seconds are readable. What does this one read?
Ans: 10,30
